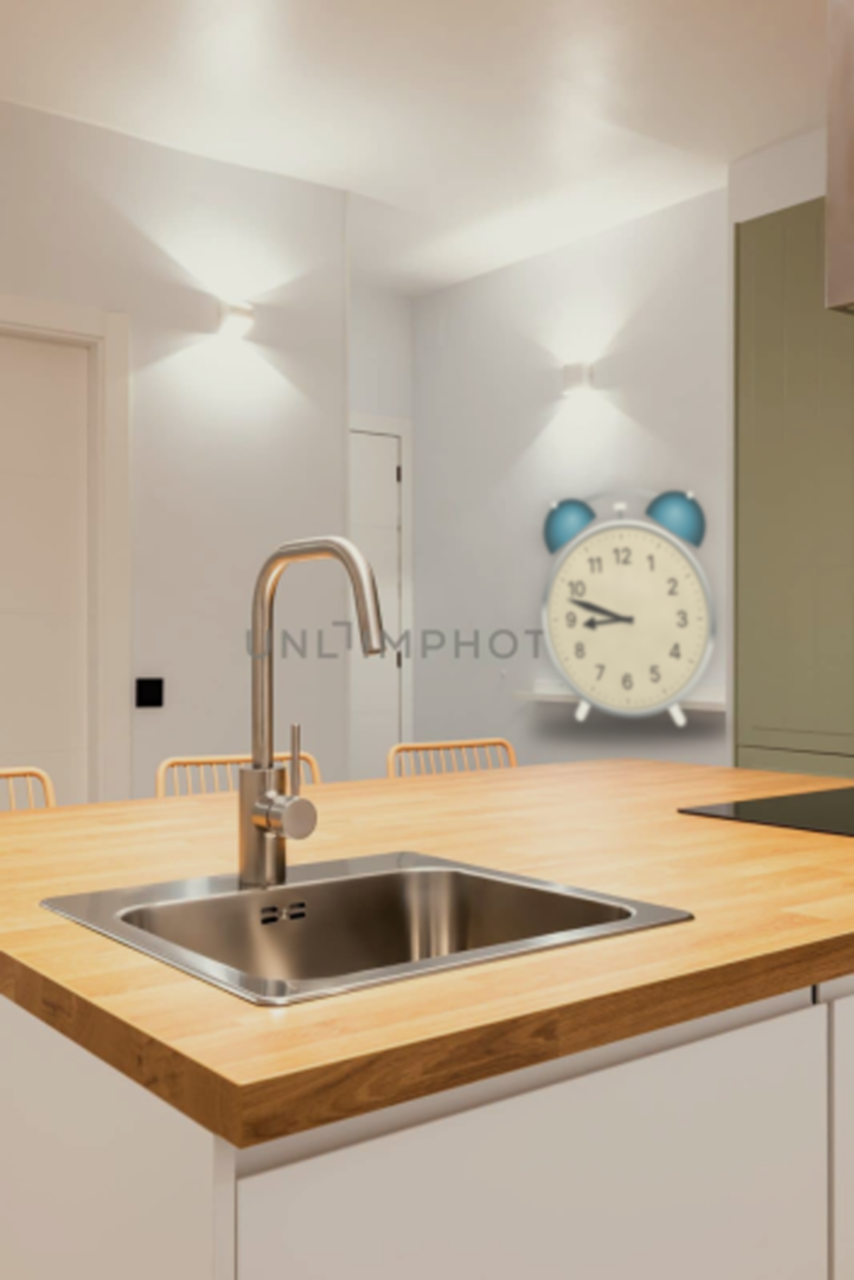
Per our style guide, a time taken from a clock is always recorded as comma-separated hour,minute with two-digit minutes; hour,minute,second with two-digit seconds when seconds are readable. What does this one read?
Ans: 8,48
